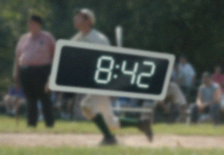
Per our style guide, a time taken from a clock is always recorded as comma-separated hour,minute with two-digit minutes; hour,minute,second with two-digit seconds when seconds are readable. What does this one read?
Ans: 8,42
